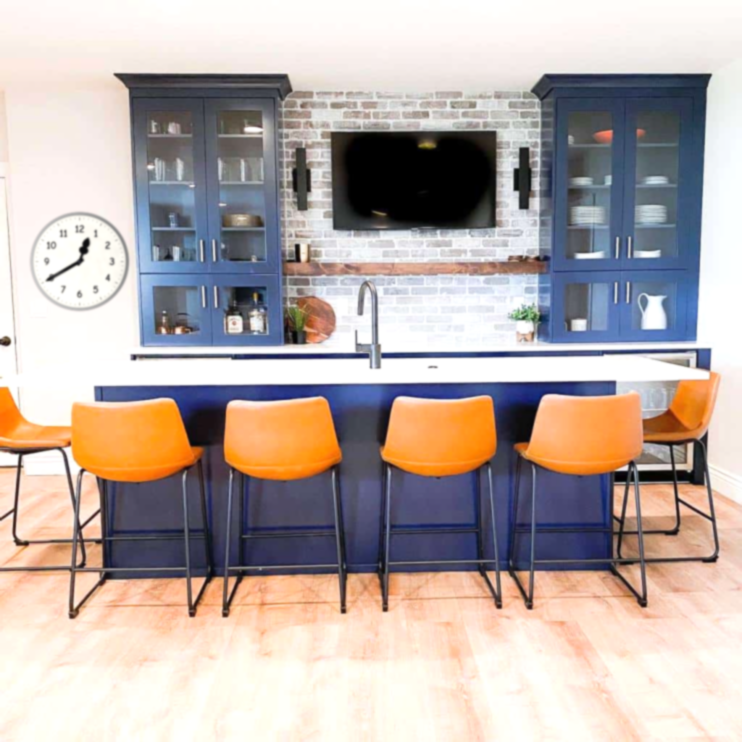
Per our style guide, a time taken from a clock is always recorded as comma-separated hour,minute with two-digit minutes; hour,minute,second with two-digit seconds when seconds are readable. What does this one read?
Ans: 12,40
